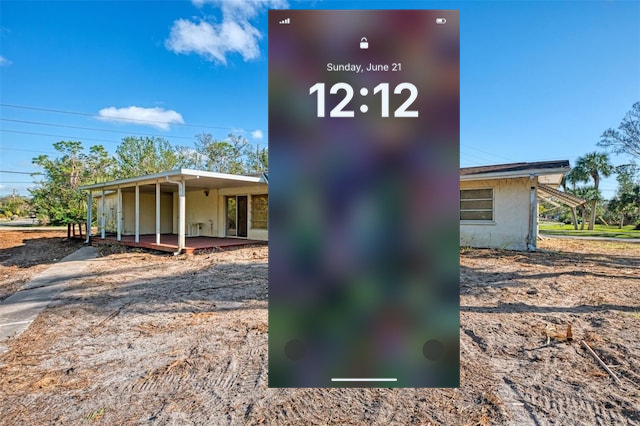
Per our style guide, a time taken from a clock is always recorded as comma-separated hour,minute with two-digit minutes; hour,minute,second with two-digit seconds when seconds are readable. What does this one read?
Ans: 12,12
